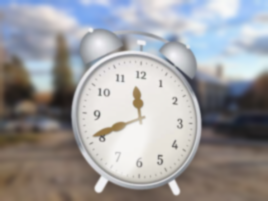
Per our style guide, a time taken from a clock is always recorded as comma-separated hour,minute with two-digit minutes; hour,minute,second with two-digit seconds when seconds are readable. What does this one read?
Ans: 11,41
